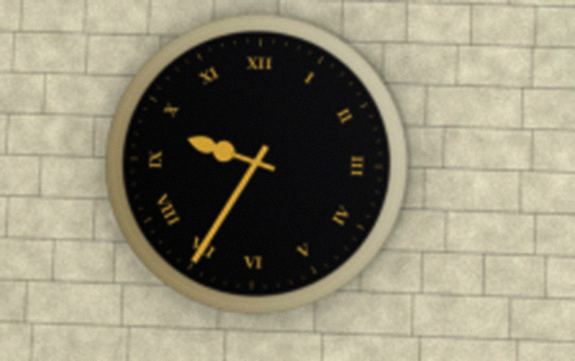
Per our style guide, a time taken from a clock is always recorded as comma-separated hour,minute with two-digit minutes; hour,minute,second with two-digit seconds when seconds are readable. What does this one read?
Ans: 9,35
